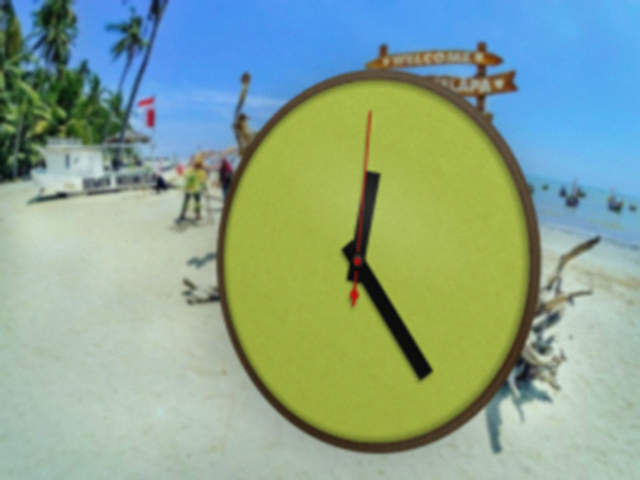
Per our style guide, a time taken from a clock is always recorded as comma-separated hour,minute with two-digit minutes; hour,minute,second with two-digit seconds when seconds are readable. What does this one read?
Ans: 12,24,01
